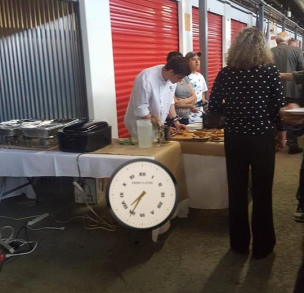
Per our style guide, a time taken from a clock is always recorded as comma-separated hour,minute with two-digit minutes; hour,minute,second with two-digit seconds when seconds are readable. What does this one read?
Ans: 7,35
